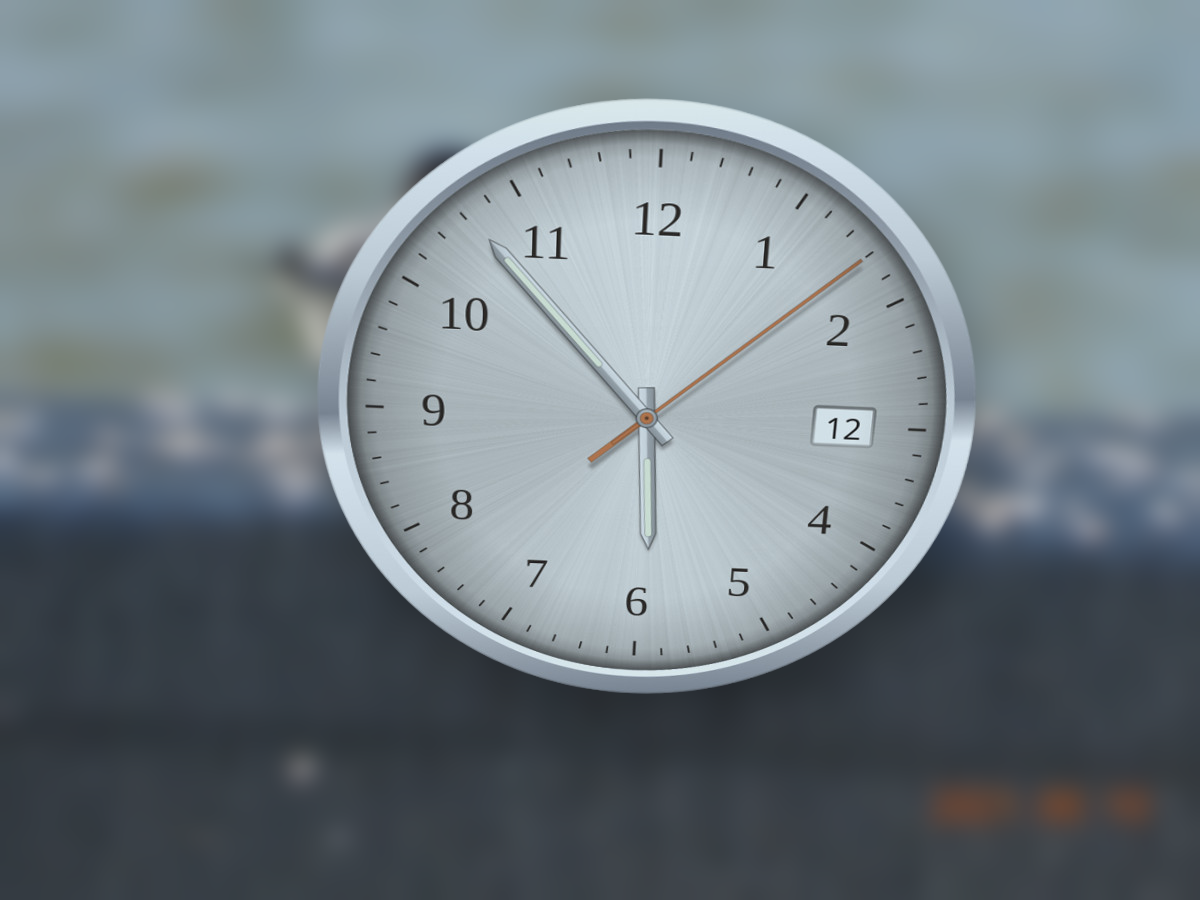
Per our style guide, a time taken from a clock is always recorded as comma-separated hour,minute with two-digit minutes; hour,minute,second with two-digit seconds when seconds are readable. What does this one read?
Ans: 5,53,08
